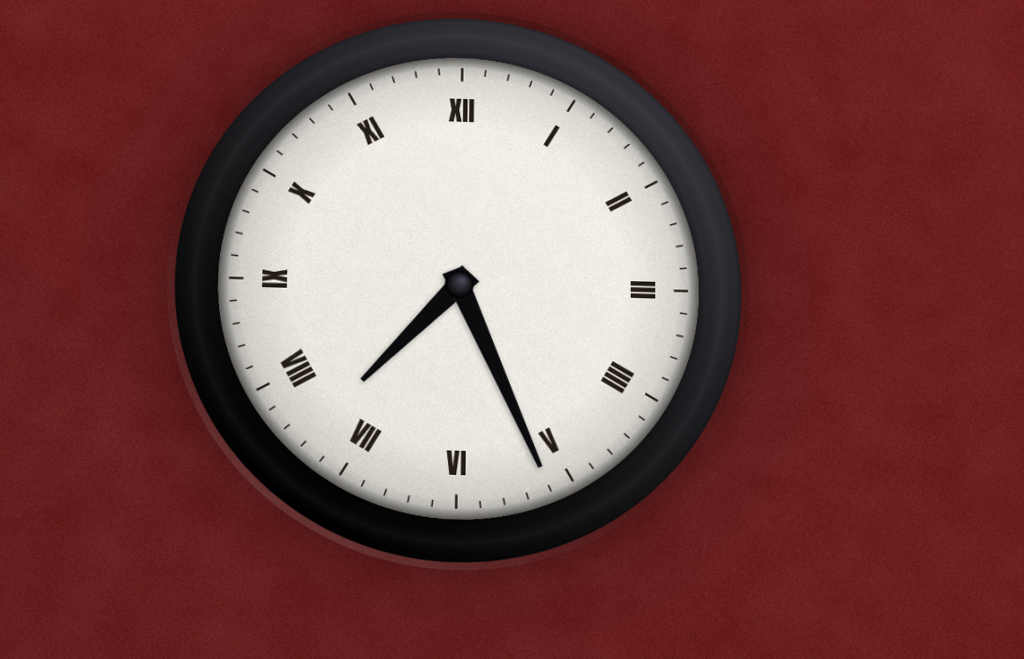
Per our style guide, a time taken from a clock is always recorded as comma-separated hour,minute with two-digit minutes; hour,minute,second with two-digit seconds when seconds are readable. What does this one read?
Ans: 7,26
